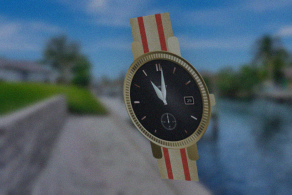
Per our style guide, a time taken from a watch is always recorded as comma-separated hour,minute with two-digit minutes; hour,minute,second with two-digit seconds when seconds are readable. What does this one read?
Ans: 11,01
